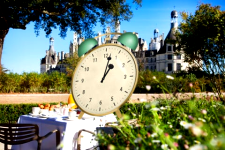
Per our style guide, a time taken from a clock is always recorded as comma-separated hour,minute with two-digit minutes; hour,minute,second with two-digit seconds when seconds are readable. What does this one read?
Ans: 1,02
